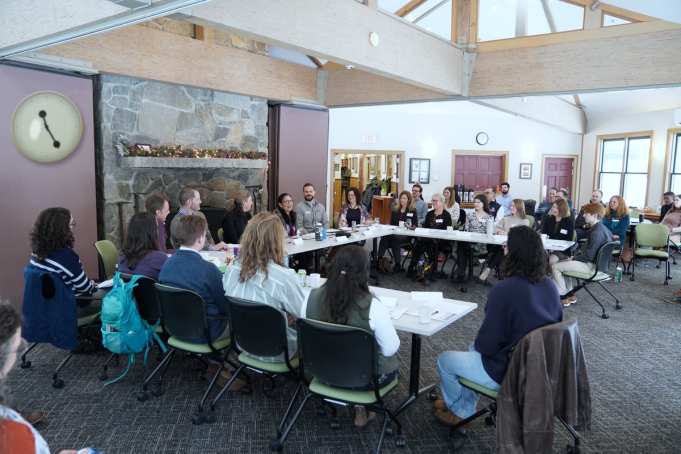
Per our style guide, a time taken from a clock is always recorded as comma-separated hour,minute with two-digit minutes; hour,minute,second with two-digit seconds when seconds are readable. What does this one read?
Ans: 11,25
